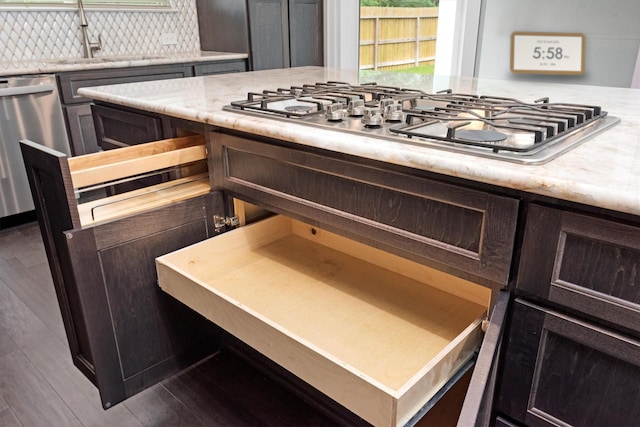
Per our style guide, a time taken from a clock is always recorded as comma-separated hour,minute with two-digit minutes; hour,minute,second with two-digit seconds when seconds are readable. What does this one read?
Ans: 5,58
